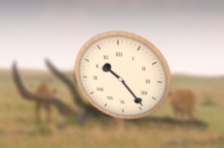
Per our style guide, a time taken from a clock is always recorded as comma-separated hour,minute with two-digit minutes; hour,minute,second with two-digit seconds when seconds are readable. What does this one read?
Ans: 10,24
